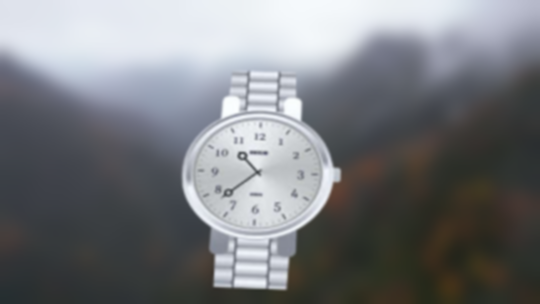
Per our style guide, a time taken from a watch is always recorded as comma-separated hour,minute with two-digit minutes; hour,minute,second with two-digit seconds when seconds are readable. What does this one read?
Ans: 10,38
